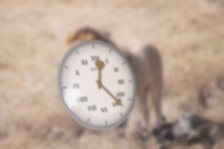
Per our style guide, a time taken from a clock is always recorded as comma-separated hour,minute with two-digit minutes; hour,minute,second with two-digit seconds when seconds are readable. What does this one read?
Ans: 12,23
